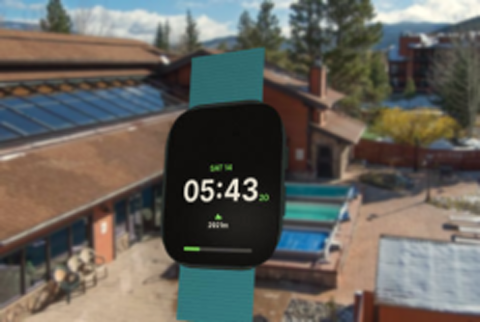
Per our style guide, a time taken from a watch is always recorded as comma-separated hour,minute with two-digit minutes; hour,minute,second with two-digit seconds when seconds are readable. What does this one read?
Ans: 5,43
